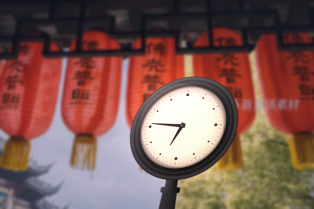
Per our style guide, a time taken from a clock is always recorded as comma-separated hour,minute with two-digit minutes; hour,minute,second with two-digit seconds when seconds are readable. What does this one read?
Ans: 6,46
